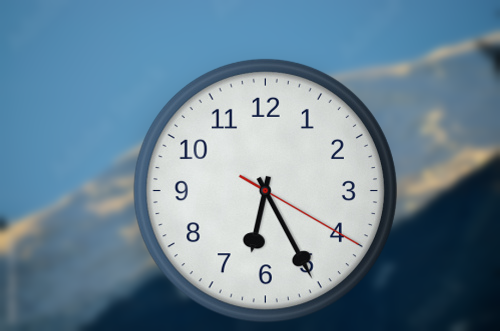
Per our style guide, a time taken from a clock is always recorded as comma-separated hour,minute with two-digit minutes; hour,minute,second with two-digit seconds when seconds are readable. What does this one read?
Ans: 6,25,20
